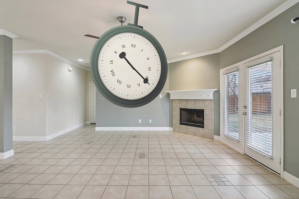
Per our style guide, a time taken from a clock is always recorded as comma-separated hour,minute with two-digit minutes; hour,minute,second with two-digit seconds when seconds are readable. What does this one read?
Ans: 10,21
